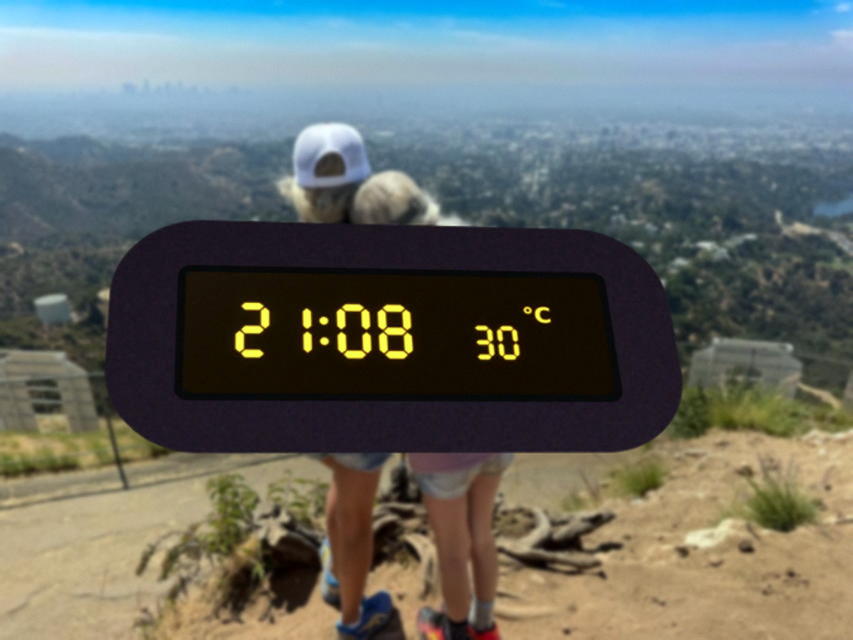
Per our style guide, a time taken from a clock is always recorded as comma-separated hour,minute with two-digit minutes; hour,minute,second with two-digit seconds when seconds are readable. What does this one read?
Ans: 21,08
